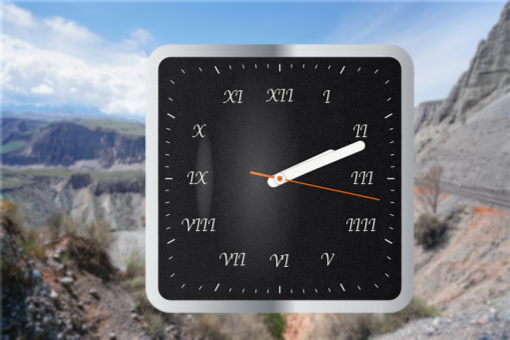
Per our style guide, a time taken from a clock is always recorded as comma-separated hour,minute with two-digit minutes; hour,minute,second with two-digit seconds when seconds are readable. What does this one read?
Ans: 2,11,17
